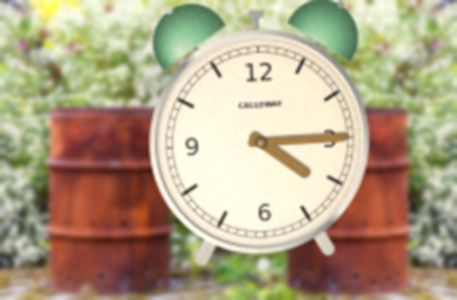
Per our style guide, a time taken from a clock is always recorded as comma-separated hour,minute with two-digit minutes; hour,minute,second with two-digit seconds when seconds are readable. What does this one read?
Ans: 4,15
